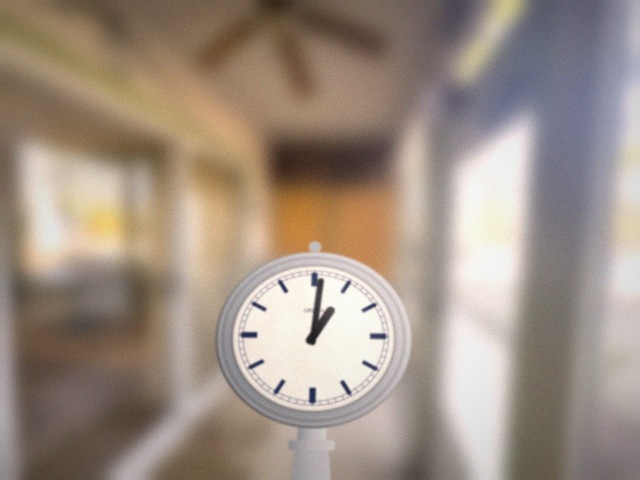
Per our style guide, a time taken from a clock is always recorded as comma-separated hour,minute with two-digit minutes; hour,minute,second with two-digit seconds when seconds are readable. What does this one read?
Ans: 1,01
